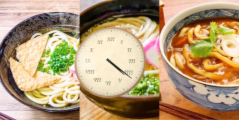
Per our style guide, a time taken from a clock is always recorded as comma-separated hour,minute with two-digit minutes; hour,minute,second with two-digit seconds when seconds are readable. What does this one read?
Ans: 4,21
